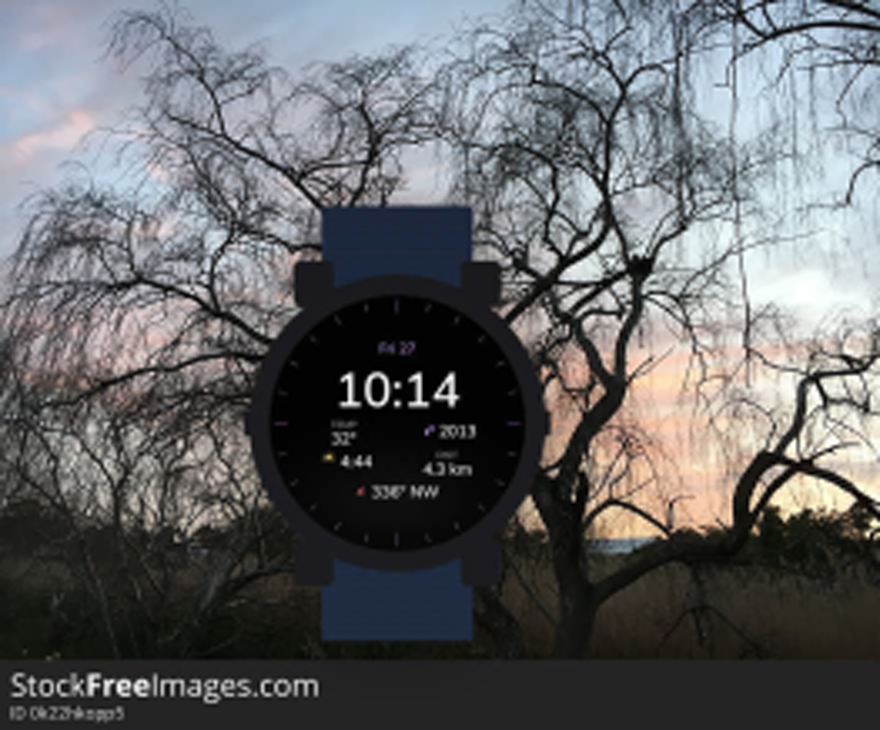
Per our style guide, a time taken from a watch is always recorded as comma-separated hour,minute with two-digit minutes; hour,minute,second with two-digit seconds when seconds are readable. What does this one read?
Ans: 10,14
